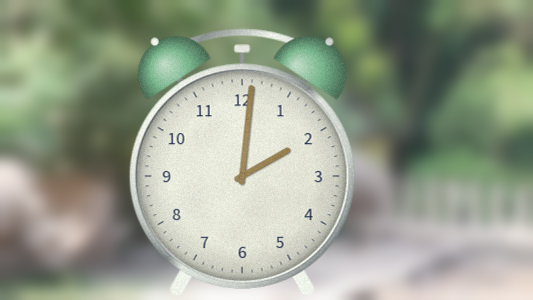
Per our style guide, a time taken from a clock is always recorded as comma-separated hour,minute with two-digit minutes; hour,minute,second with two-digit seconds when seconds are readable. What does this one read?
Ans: 2,01
